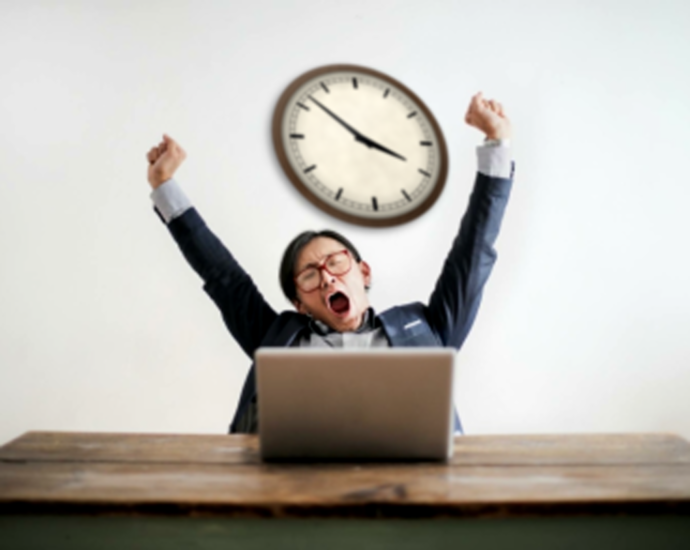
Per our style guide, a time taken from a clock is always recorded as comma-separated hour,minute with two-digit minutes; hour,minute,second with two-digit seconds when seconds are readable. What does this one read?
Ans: 3,52
